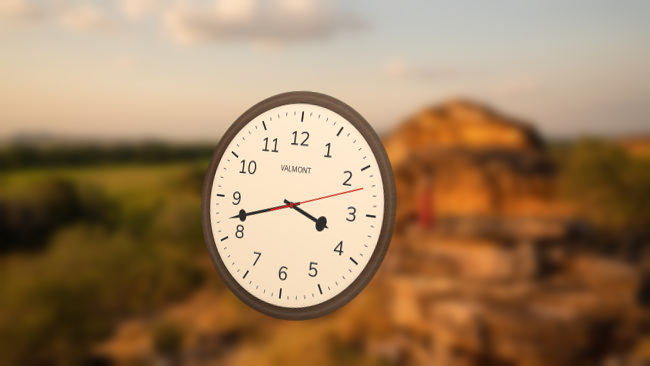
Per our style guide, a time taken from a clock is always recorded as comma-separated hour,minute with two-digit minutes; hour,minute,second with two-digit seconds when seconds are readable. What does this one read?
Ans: 3,42,12
